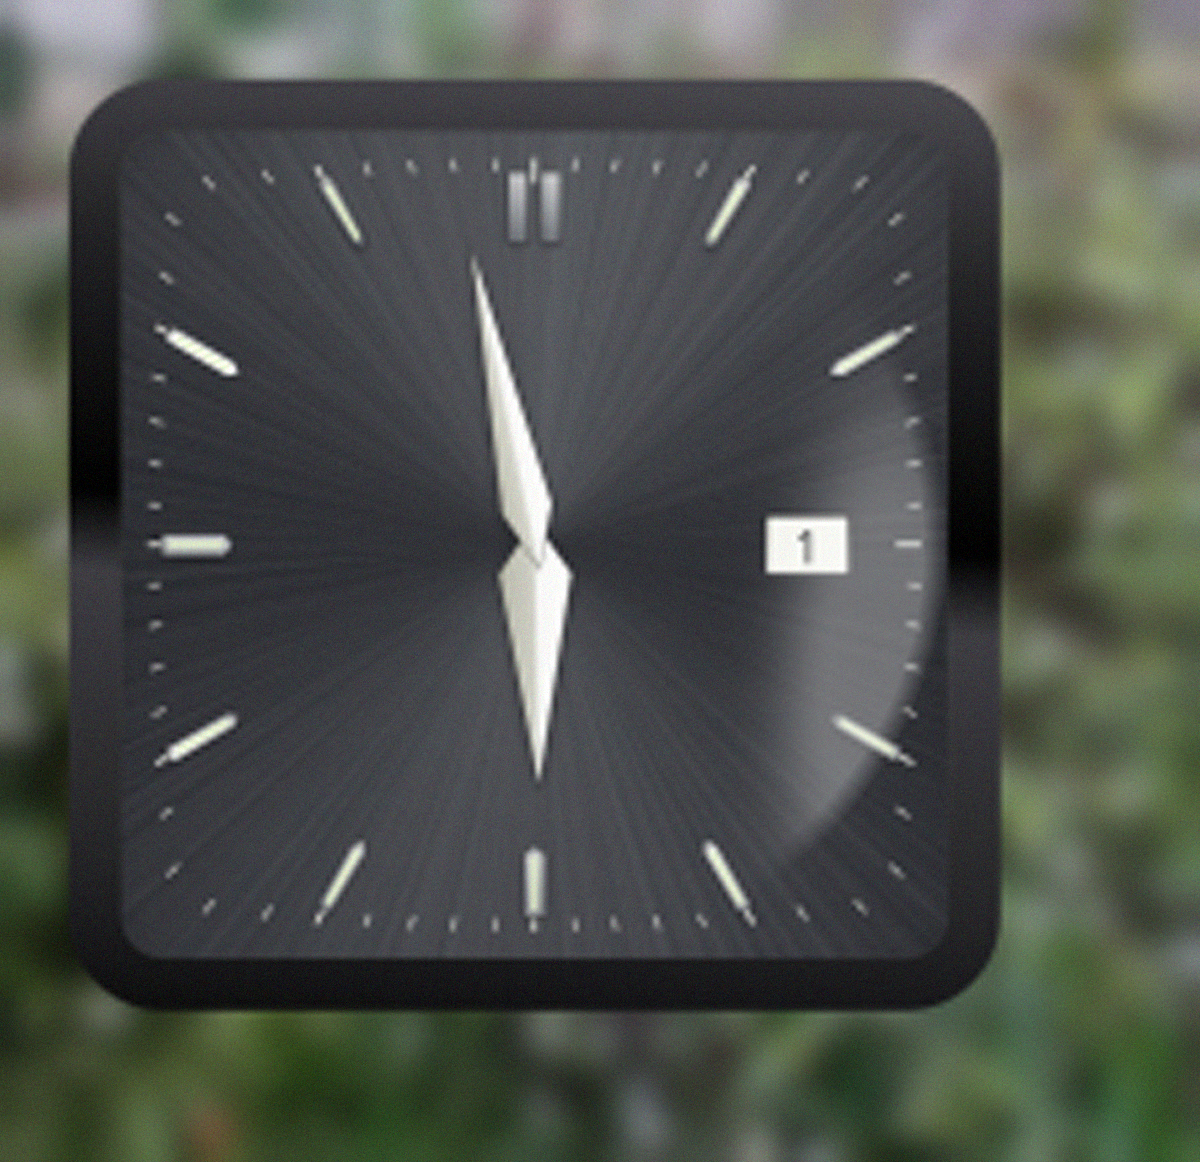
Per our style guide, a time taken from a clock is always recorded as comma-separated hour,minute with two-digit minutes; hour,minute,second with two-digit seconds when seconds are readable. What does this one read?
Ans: 5,58
